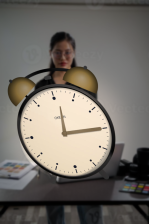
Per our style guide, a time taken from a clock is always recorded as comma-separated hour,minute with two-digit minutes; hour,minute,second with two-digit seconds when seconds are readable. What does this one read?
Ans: 12,15
